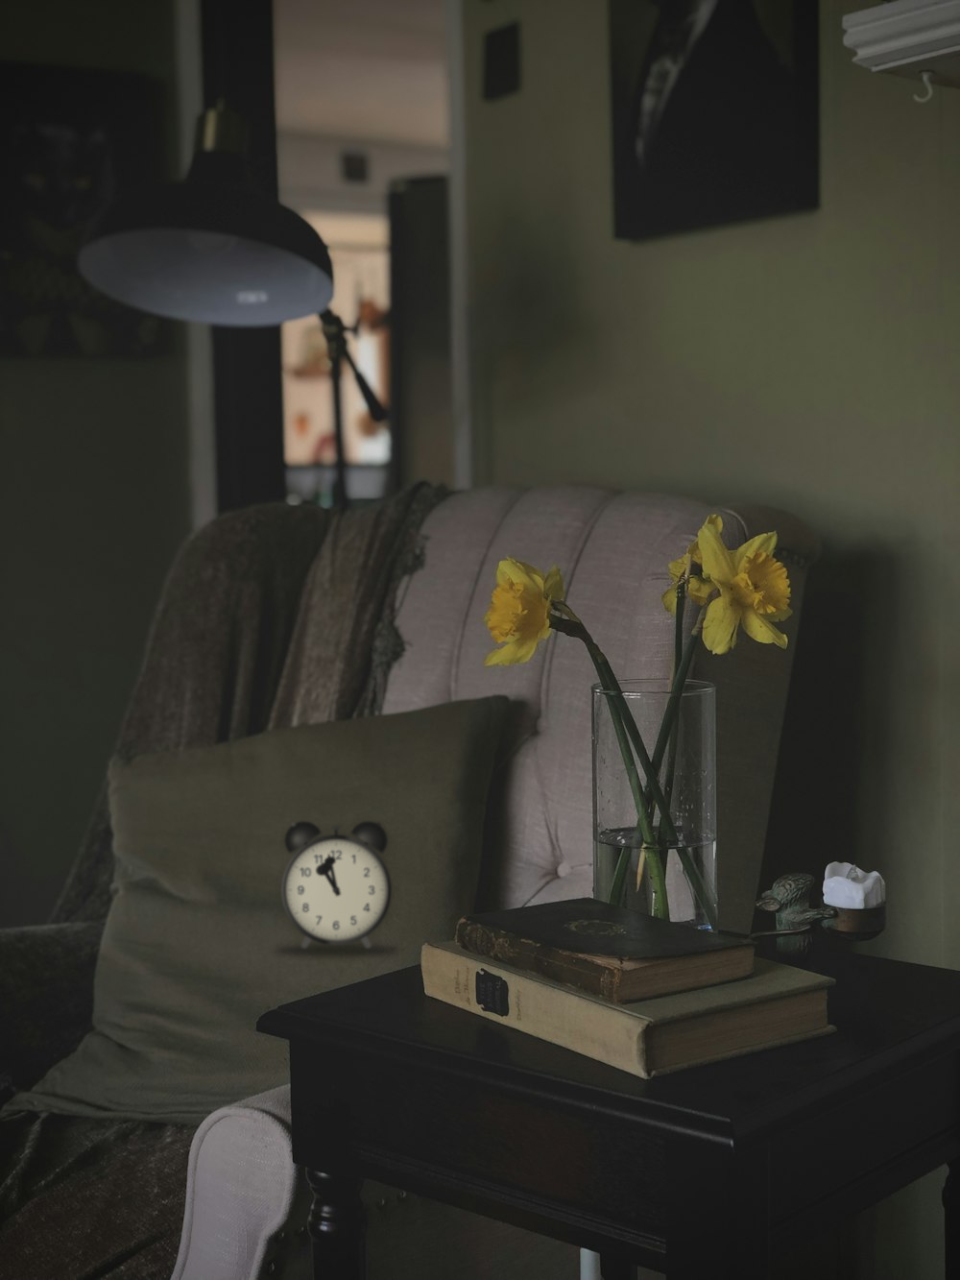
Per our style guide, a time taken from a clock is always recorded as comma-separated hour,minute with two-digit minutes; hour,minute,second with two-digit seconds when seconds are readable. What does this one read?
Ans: 10,58
